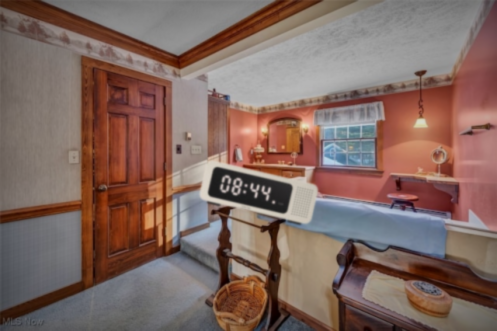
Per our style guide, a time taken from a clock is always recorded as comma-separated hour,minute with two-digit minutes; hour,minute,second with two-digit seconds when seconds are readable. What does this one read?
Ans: 8,44
